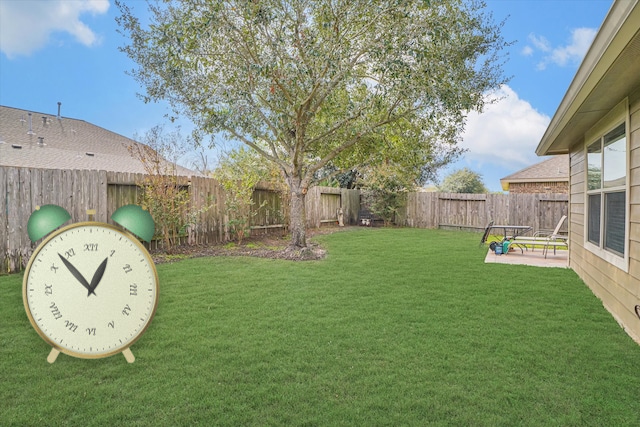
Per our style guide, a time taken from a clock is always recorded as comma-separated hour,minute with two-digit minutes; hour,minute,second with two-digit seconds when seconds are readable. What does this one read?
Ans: 12,53
